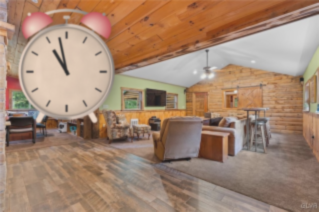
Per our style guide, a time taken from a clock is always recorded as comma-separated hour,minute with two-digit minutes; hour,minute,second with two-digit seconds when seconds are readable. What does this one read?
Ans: 10,58
